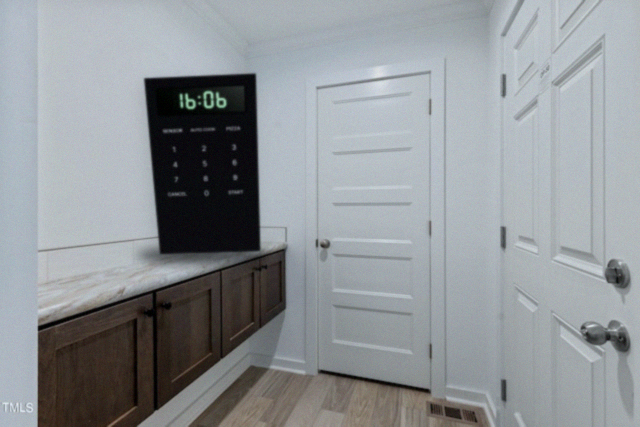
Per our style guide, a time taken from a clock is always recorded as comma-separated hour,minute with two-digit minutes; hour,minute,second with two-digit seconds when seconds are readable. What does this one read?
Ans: 16,06
